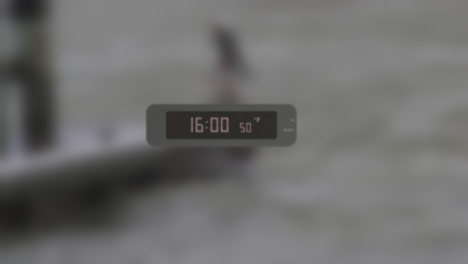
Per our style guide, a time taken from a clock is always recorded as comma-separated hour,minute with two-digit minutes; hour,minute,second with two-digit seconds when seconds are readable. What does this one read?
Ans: 16,00
